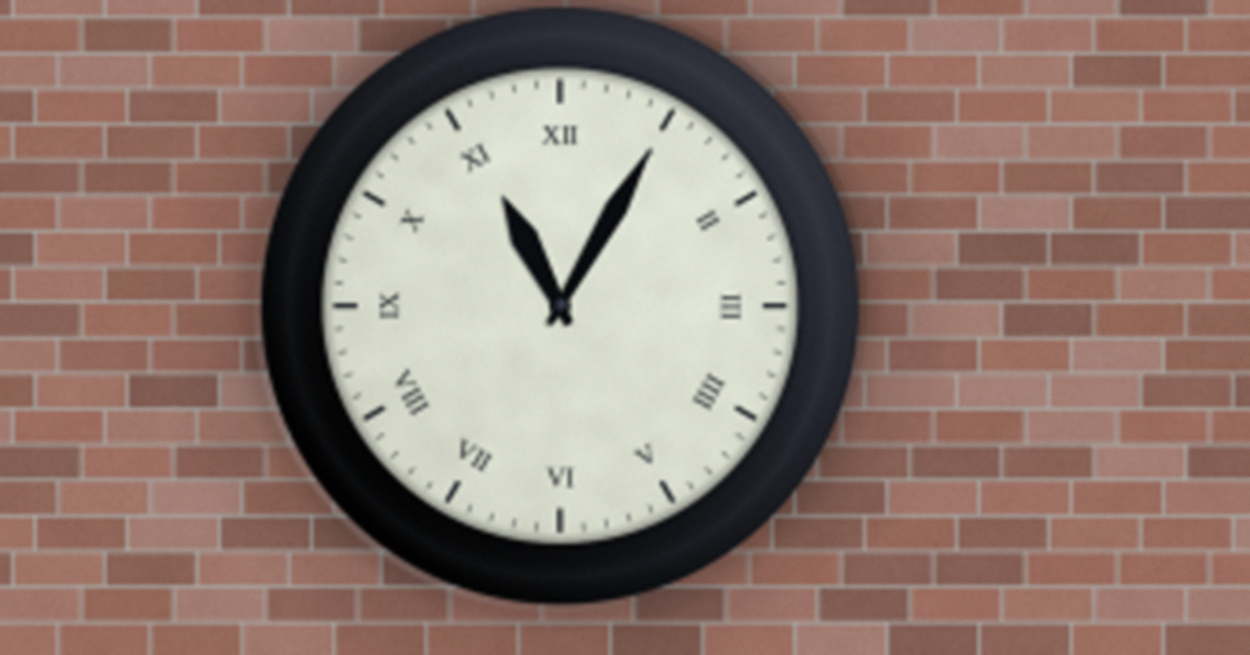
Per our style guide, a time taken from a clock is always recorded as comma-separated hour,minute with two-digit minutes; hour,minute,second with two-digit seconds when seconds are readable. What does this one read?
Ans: 11,05
